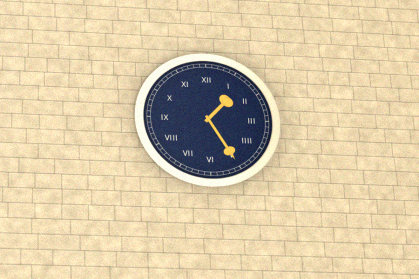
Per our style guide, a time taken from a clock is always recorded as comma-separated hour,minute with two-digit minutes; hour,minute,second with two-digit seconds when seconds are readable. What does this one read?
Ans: 1,25
